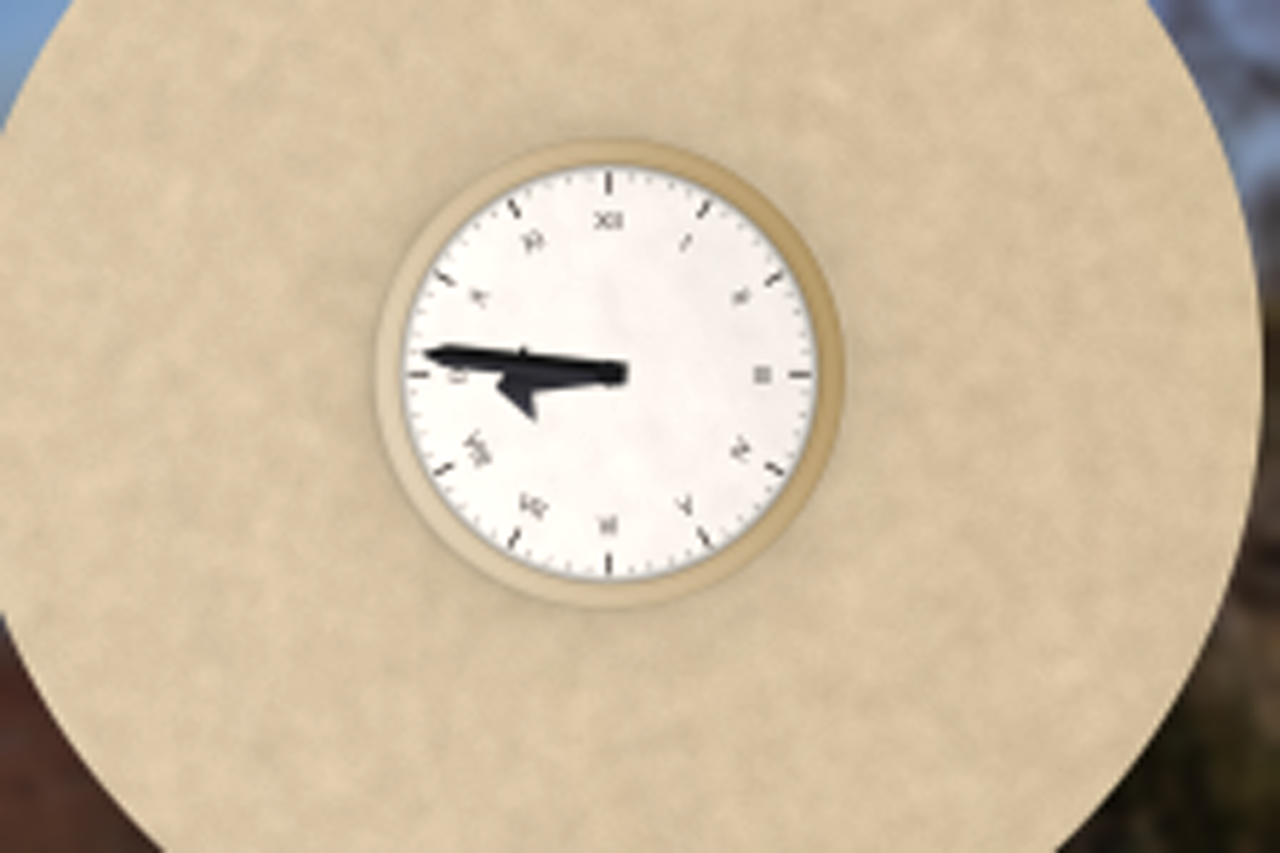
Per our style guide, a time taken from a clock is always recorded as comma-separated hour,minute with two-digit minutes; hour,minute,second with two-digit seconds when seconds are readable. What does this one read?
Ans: 8,46
